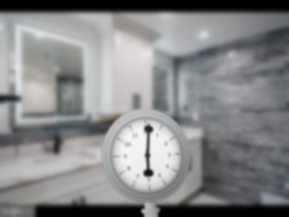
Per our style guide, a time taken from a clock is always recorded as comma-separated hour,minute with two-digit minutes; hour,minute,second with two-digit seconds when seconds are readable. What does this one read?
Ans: 6,01
